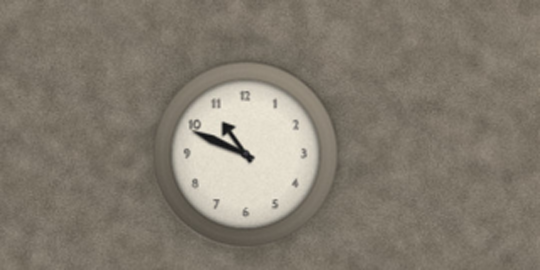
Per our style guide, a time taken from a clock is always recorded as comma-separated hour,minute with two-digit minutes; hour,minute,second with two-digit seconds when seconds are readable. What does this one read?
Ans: 10,49
